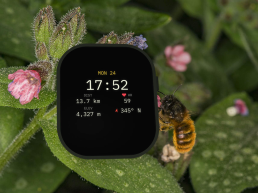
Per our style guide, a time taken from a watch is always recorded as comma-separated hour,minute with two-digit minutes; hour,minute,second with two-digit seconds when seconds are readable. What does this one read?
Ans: 17,52
